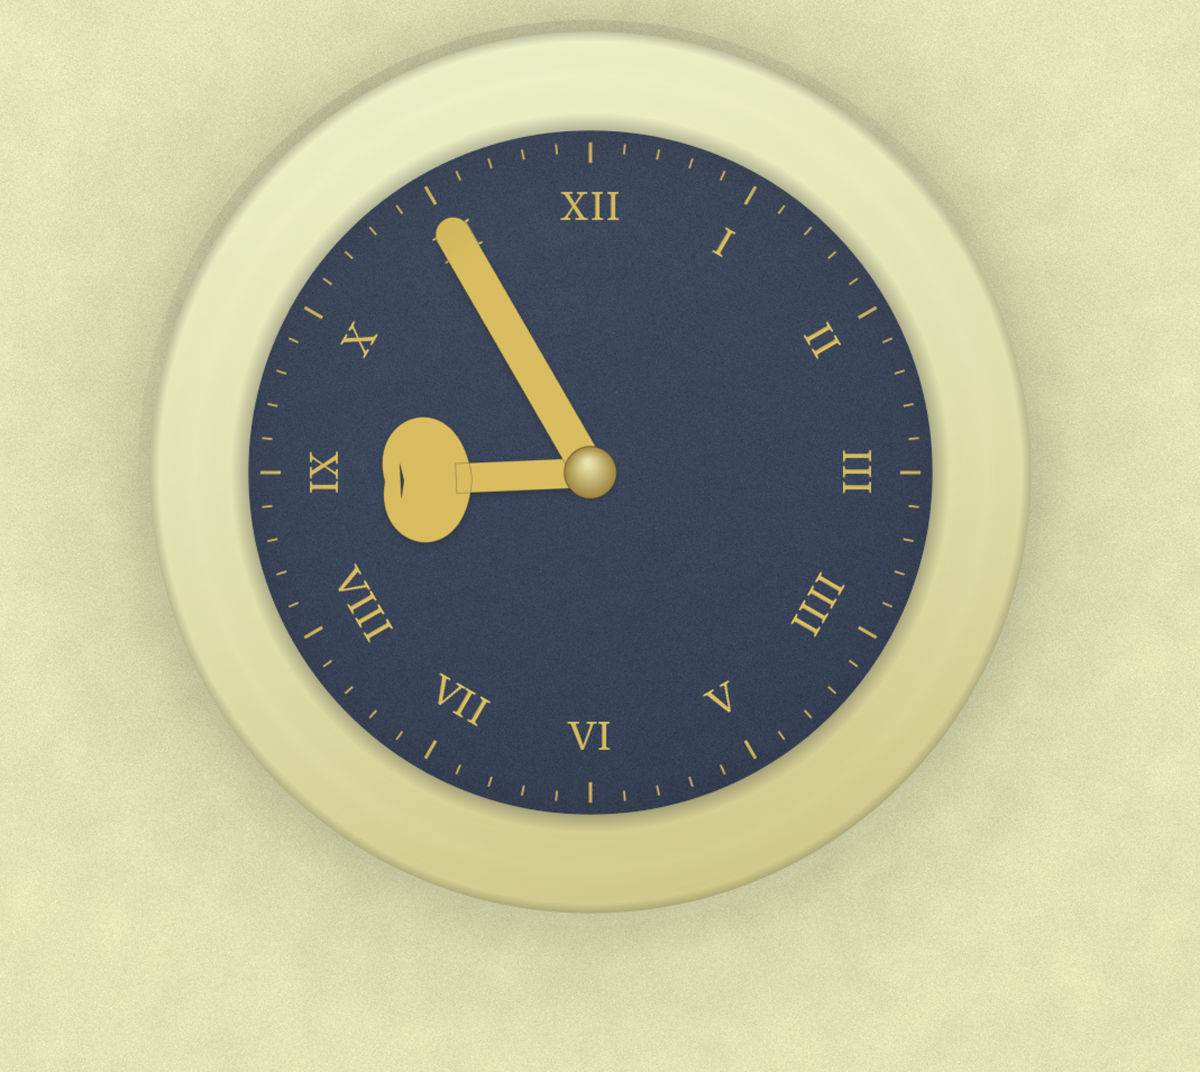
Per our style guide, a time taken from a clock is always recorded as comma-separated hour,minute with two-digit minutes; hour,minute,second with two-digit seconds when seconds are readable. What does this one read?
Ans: 8,55
